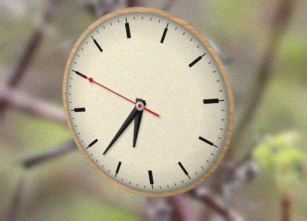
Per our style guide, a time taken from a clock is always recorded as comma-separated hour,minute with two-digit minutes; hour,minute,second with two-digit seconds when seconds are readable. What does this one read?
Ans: 6,37,50
